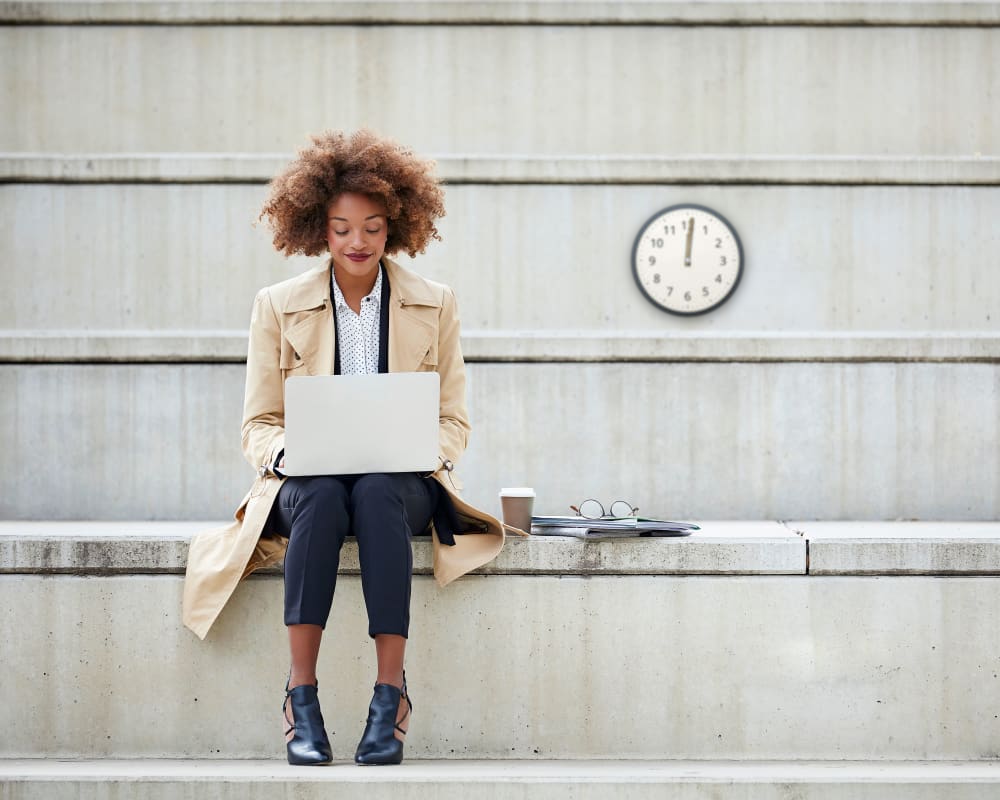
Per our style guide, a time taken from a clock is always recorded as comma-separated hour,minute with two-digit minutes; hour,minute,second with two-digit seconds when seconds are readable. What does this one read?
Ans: 12,01
